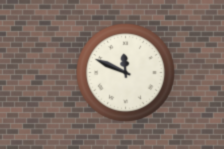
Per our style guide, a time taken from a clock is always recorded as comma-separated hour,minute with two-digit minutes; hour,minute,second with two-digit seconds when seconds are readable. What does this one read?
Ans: 11,49
